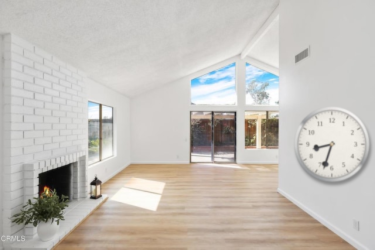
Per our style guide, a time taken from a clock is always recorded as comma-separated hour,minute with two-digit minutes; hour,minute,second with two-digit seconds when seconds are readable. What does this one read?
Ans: 8,33
